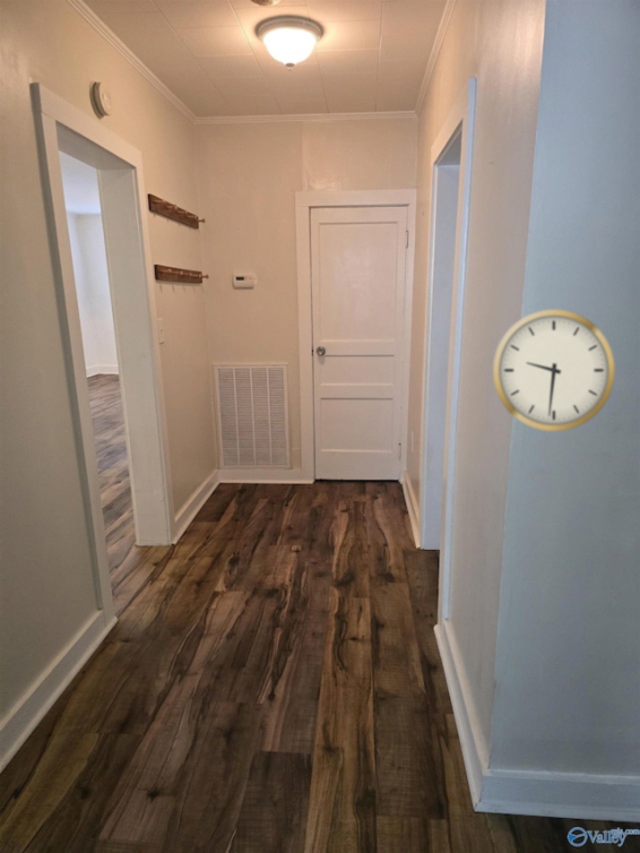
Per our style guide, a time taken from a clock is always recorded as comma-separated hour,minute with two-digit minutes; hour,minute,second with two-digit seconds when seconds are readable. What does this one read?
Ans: 9,31
